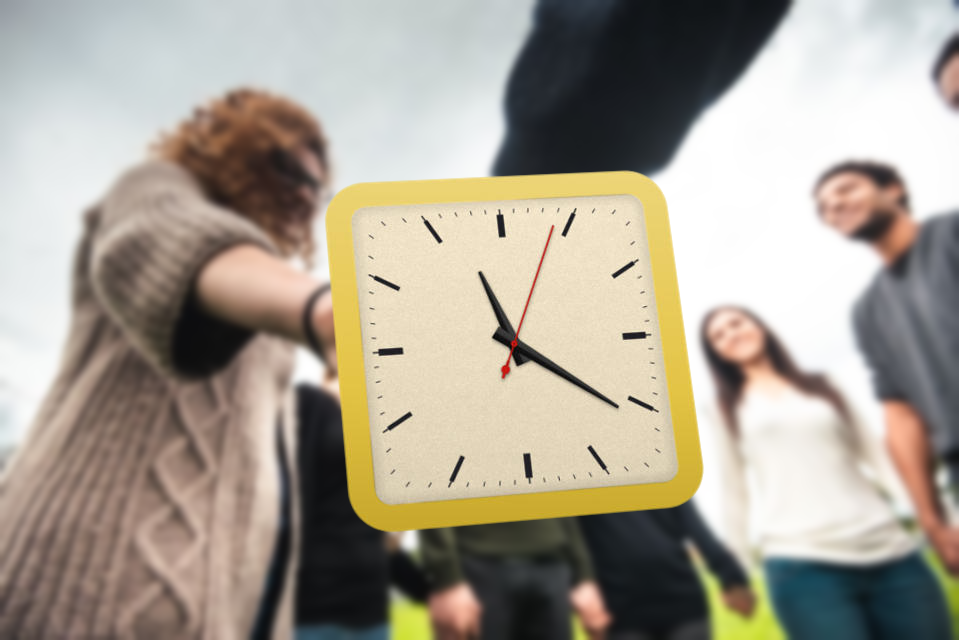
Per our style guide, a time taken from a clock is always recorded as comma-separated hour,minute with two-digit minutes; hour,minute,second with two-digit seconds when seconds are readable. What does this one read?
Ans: 11,21,04
